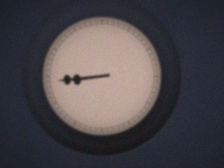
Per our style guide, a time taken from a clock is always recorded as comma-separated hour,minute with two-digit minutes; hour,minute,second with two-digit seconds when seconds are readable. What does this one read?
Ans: 8,44
